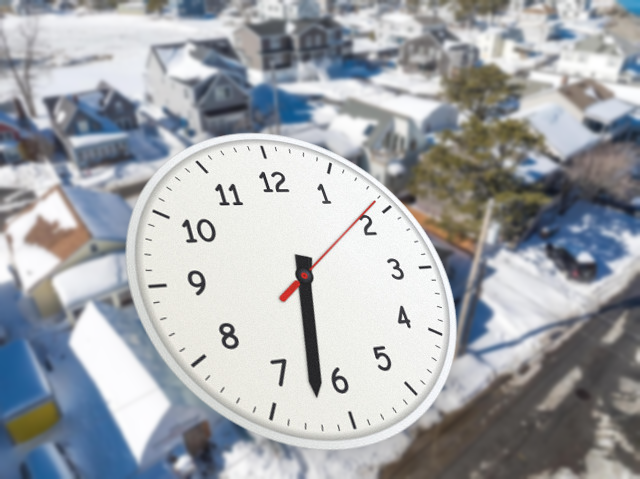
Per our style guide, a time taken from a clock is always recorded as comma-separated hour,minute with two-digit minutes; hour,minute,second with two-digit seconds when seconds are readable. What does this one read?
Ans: 6,32,09
